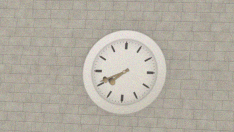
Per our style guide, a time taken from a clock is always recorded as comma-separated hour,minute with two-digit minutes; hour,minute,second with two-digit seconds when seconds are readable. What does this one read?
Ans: 7,41
